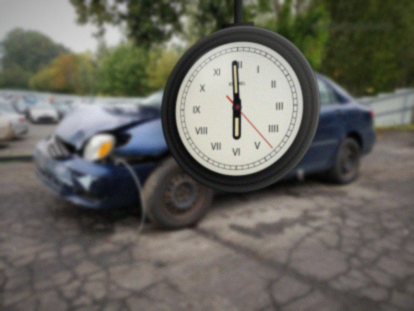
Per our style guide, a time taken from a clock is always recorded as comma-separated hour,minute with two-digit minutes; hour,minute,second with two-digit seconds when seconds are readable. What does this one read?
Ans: 5,59,23
